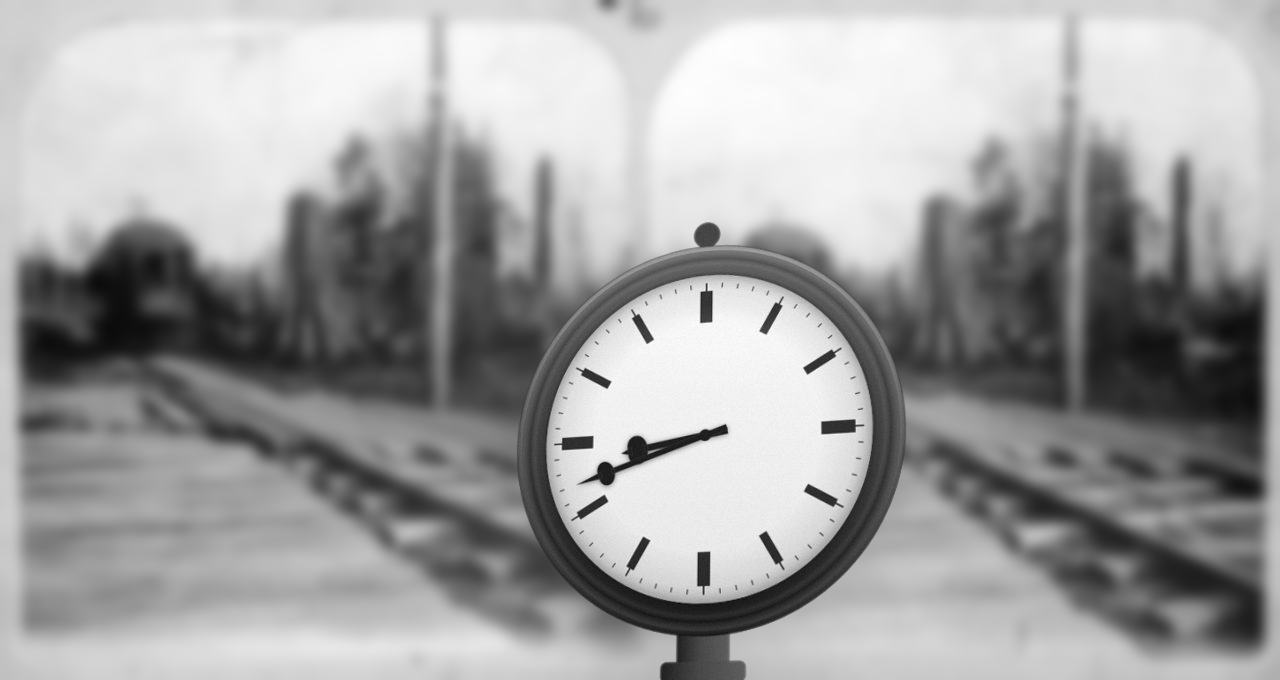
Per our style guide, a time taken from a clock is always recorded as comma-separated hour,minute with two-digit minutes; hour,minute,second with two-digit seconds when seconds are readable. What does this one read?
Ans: 8,42
